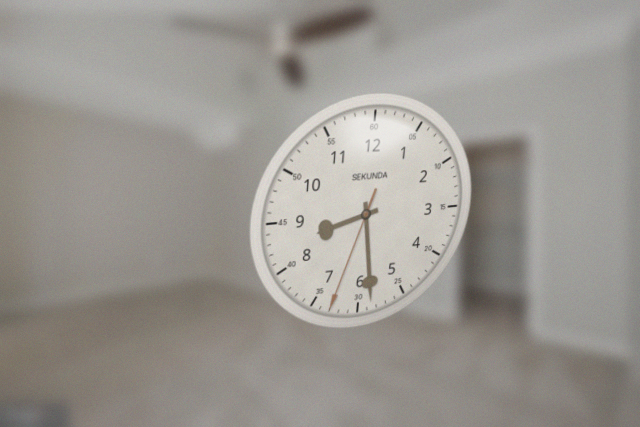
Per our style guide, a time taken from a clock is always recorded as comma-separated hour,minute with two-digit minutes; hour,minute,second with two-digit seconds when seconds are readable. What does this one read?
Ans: 8,28,33
